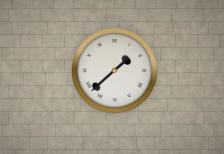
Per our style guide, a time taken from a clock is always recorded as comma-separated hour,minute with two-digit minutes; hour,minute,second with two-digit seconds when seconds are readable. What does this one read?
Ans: 1,38
